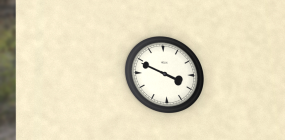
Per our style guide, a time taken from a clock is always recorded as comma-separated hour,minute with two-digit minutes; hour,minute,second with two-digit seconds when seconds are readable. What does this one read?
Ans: 3,49
